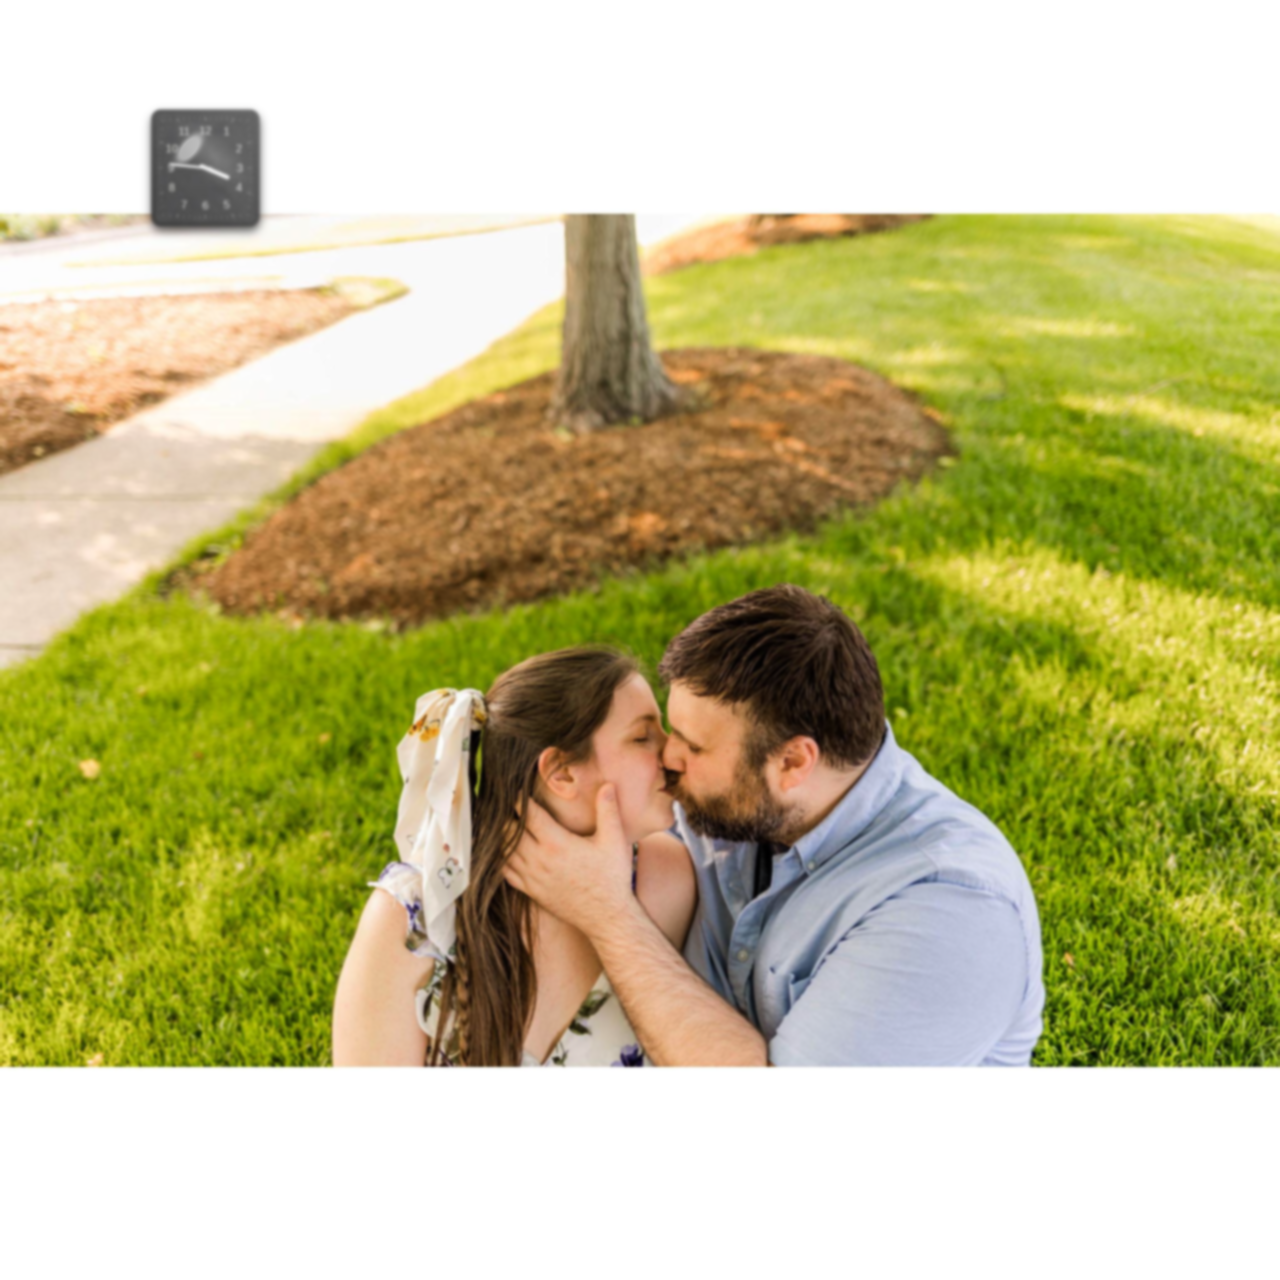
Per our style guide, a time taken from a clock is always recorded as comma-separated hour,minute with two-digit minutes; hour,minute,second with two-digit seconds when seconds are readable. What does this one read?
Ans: 3,46
